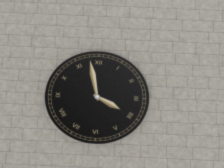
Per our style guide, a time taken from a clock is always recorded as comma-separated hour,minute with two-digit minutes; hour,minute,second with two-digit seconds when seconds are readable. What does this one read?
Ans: 3,58
